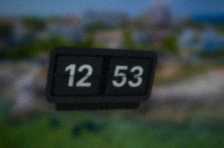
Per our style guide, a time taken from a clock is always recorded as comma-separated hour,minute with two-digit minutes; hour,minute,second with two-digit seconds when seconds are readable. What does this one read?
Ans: 12,53
